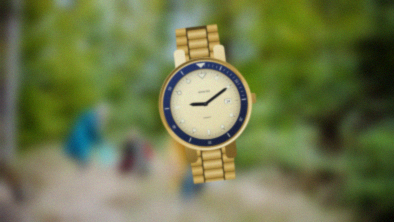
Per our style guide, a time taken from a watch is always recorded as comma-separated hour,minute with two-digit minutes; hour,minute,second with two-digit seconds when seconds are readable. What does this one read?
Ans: 9,10
